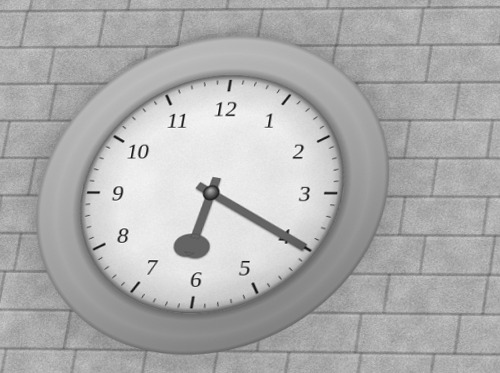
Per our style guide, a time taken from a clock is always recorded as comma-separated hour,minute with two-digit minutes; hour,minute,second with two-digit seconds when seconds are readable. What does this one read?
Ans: 6,20
